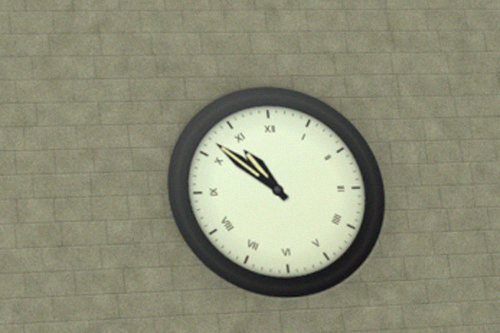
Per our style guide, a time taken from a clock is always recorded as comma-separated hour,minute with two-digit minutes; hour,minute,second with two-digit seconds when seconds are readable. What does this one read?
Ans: 10,52
